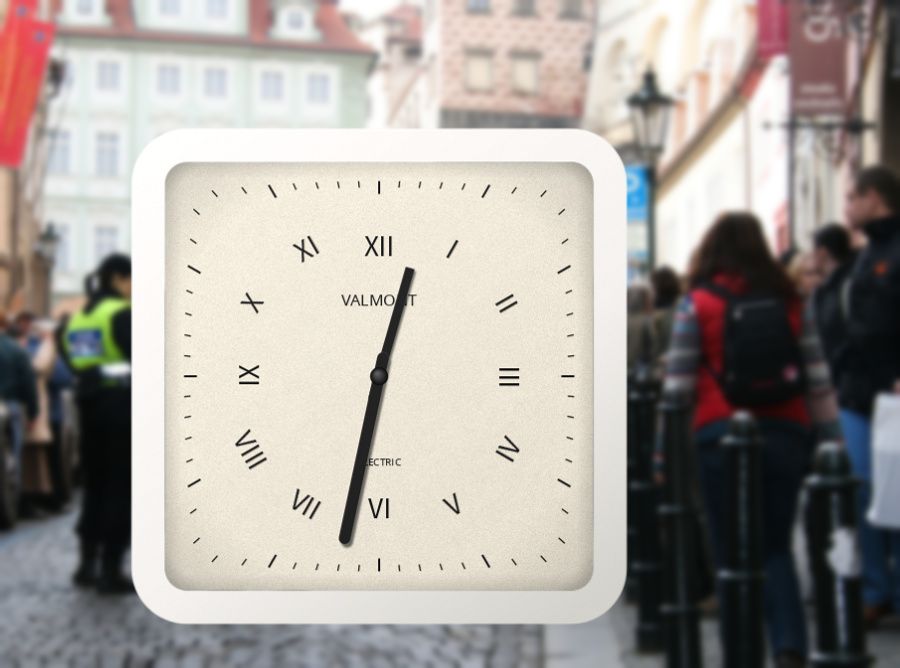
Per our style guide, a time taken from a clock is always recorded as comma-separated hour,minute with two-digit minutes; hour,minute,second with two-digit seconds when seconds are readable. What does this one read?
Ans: 12,32
